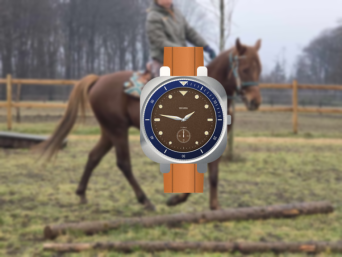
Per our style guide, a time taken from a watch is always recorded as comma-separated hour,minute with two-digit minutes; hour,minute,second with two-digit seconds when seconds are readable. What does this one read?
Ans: 1,47
